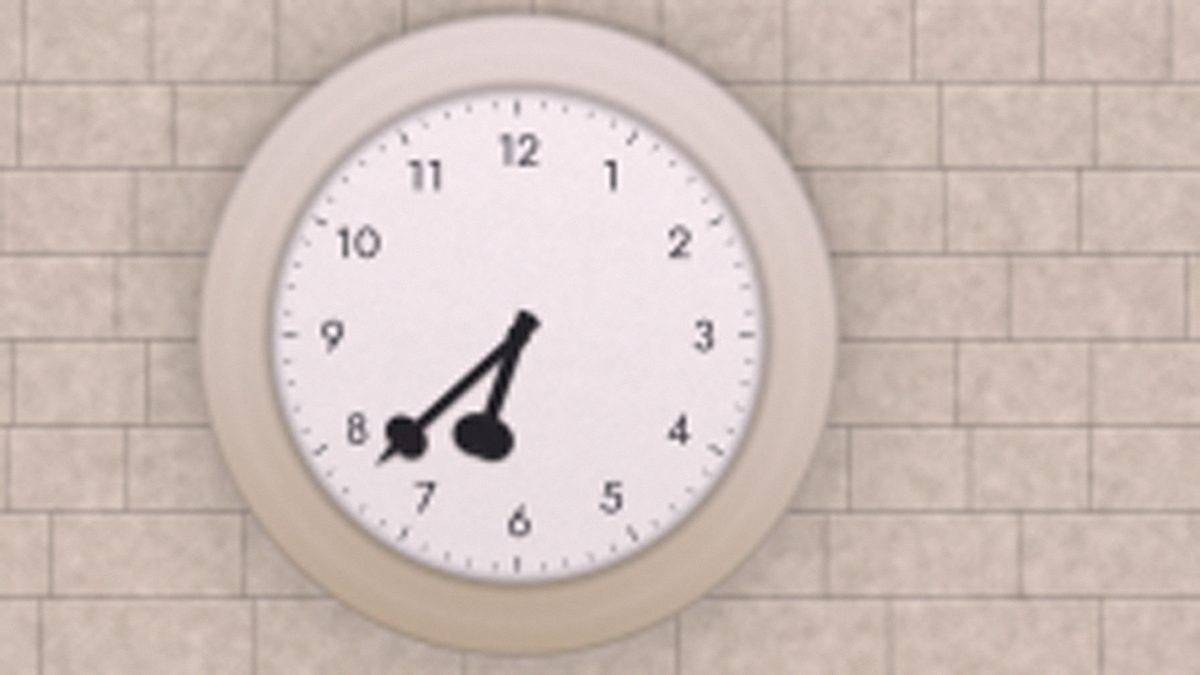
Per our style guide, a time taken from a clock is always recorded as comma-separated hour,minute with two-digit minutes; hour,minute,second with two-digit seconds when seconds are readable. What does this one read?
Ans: 6,38
